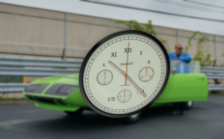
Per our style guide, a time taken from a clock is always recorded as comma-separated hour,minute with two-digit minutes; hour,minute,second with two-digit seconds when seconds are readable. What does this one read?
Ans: 10,23
